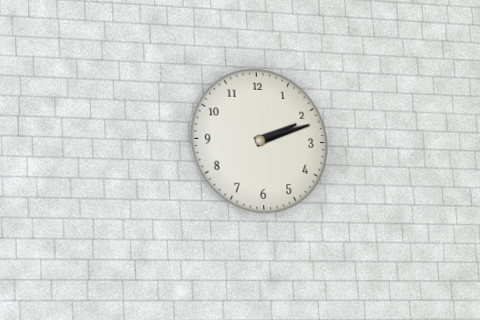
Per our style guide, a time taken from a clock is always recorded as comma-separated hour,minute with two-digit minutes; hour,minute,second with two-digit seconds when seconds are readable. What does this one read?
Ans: 2,12
